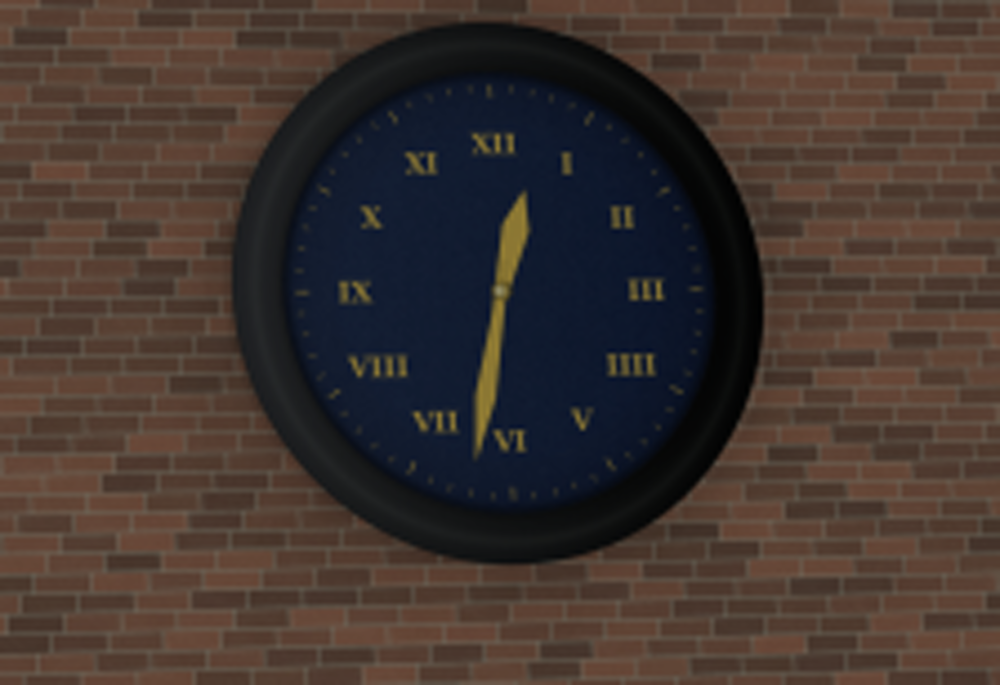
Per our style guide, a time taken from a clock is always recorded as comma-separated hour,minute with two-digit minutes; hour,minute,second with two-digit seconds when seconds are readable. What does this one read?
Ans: 12,32
